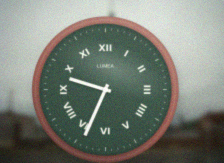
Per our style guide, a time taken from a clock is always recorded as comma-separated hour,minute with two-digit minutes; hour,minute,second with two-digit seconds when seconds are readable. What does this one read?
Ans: 9,34
